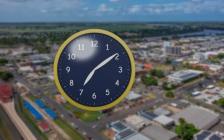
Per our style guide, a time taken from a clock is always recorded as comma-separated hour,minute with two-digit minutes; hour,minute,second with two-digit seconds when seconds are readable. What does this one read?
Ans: 7,09
